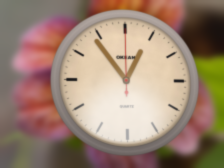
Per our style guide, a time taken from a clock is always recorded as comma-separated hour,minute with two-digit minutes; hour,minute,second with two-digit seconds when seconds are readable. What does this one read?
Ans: 12,54,00
